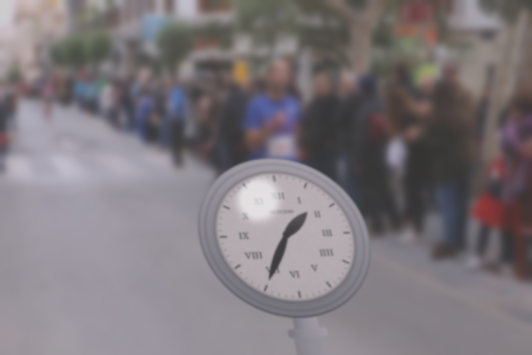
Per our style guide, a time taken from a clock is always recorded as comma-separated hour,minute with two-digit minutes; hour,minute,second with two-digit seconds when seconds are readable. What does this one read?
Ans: 1,35
